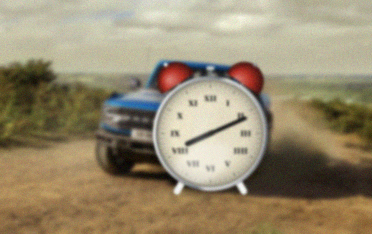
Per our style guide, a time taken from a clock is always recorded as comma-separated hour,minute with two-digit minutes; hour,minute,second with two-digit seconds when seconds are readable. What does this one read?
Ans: 8,11
